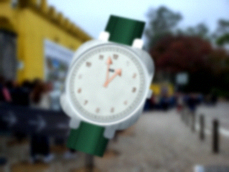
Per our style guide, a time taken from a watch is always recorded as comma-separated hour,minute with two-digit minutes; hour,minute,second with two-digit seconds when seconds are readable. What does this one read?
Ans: 12,58
